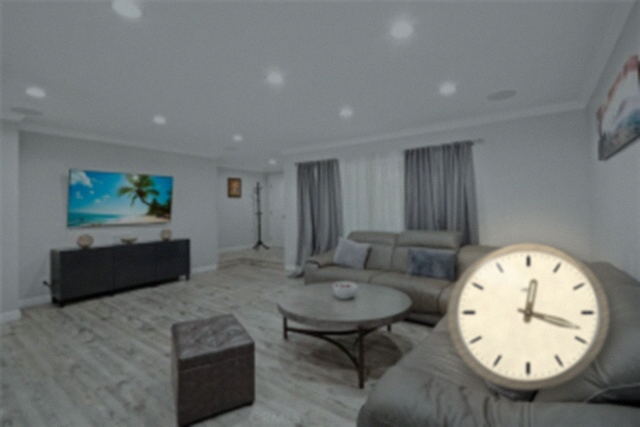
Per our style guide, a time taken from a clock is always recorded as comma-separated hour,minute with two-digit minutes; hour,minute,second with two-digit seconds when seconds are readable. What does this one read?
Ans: 12,18
